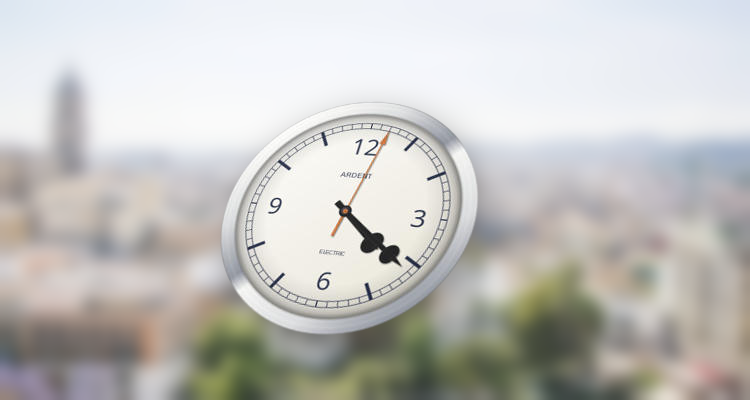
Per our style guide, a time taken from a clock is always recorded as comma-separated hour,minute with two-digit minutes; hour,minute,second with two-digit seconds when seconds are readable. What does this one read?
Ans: 4,21,02
